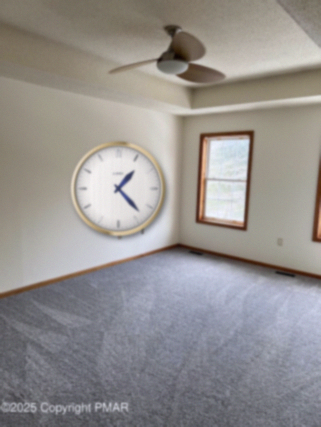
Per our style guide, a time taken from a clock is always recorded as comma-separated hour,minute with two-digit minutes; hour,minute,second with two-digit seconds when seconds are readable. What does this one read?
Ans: 1,23
